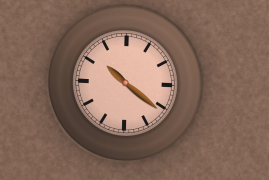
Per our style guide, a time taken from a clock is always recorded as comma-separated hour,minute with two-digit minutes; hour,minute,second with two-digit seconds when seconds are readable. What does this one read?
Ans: 10,21
